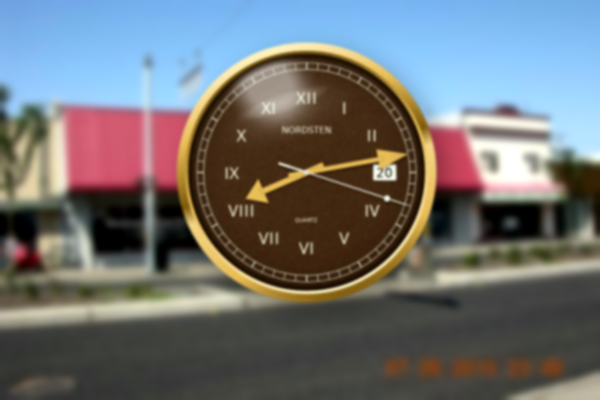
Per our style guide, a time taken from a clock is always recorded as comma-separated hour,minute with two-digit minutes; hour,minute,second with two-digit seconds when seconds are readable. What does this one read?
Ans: 8,13,18
